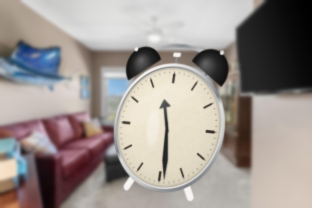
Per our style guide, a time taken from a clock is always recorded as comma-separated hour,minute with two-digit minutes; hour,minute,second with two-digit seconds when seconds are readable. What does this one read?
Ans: 11,29
